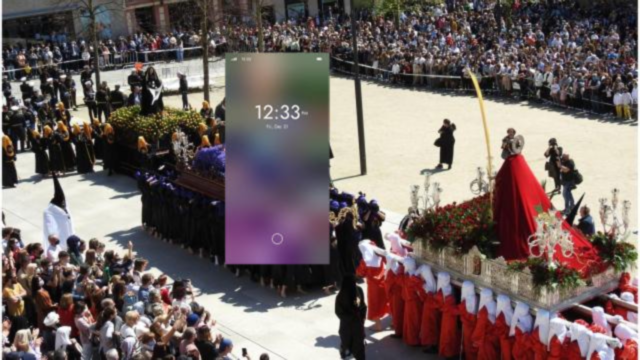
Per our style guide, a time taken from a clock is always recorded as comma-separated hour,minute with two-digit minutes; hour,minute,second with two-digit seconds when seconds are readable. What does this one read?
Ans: 12,33
